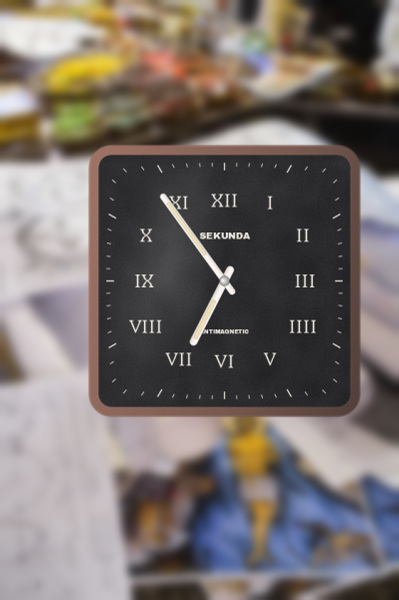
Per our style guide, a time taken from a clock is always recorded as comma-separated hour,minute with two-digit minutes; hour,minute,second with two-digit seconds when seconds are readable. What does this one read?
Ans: 6,54
